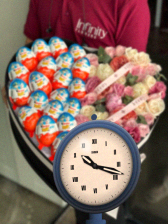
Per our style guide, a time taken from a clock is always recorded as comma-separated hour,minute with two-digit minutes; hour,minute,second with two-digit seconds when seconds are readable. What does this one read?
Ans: 10,18
